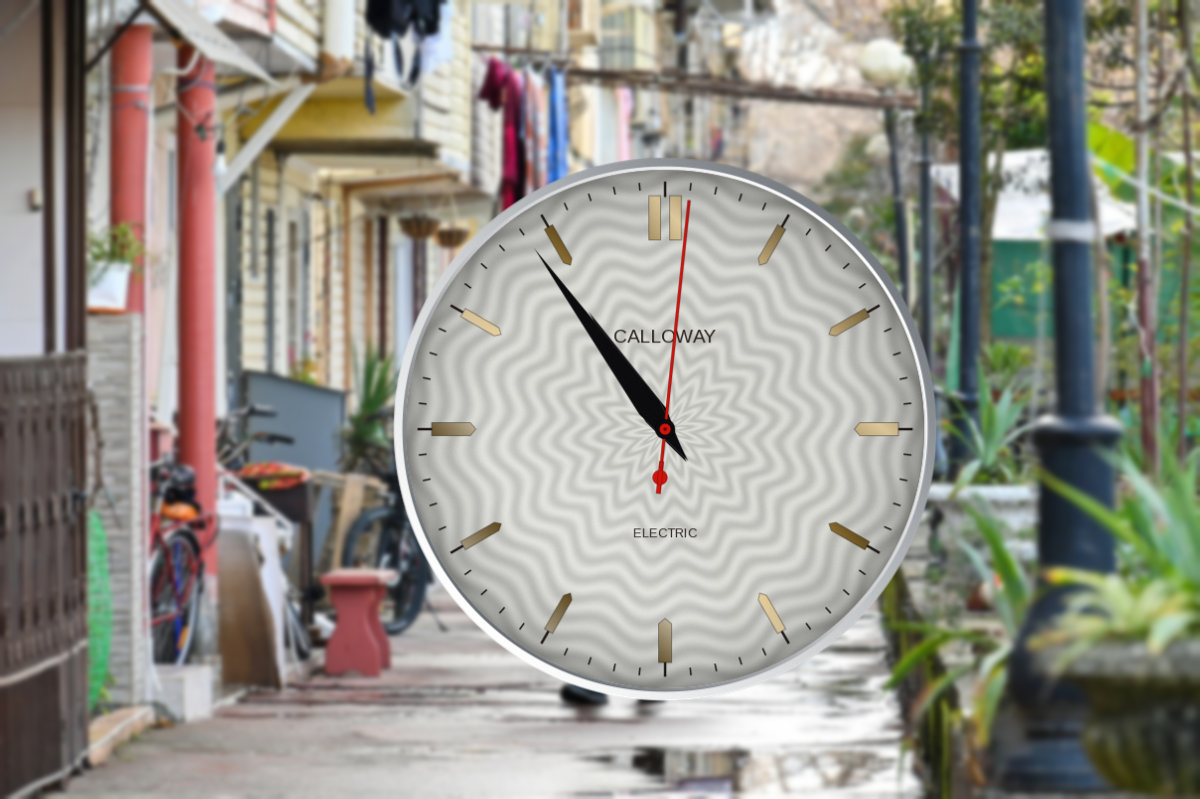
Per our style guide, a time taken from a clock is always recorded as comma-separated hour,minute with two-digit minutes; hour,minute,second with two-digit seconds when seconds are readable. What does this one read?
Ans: 10,54,01
